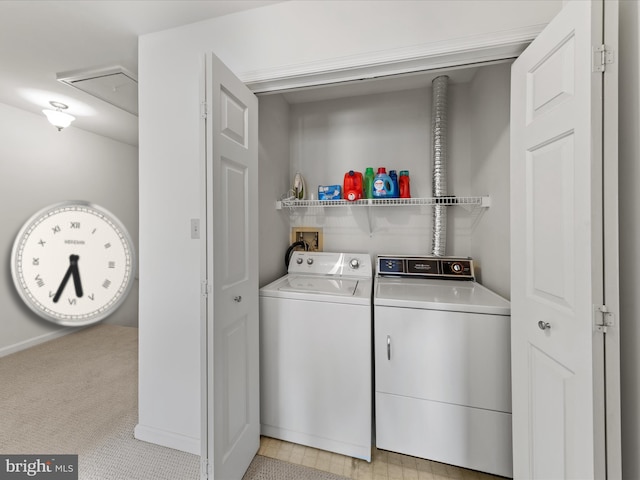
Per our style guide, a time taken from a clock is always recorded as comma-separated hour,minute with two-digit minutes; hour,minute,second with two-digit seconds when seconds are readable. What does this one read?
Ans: 5,34
